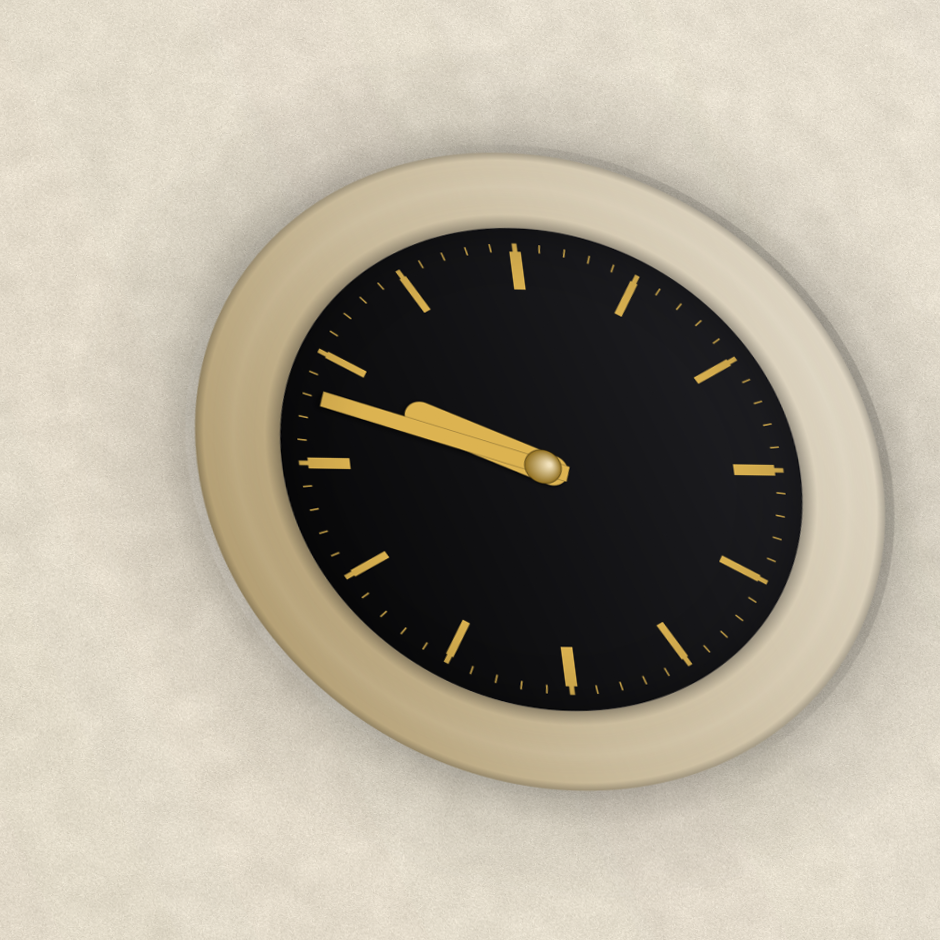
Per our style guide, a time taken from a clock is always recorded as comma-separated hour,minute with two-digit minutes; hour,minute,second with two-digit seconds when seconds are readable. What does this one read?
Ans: 9,48
